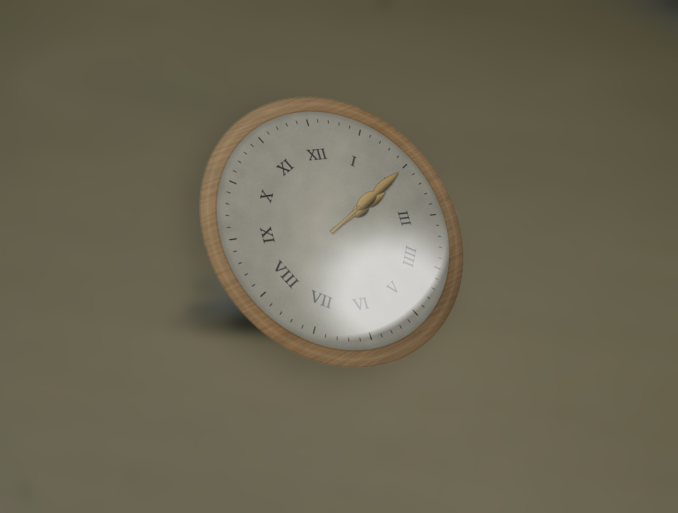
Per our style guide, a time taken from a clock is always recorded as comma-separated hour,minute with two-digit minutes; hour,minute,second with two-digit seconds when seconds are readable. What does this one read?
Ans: 2,10
